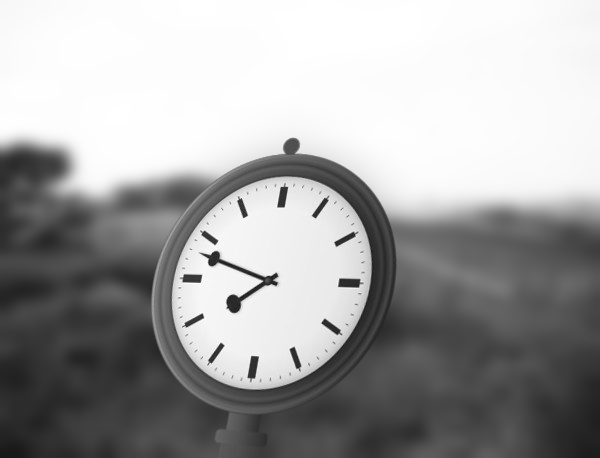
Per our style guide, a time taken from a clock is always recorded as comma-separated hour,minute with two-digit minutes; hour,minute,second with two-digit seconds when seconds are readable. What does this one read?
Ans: 7,48
